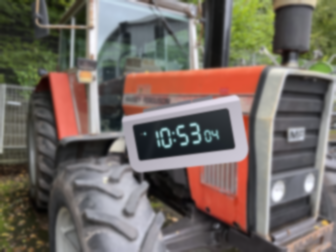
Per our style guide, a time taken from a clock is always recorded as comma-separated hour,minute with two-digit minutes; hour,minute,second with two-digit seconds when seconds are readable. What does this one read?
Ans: 10,53
